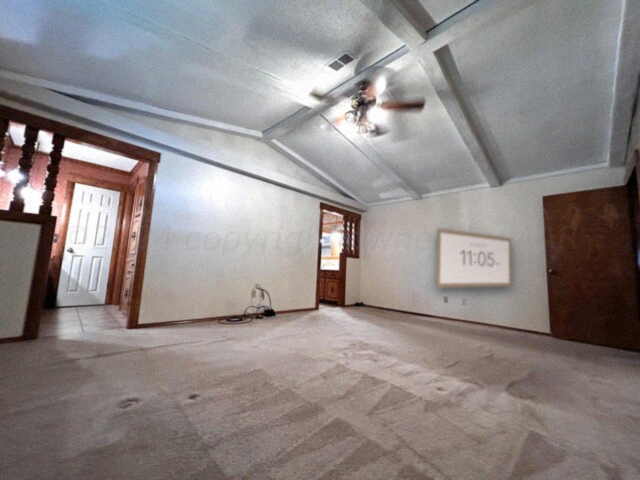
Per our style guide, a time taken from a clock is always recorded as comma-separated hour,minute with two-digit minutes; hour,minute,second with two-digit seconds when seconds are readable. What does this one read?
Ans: 11,05
